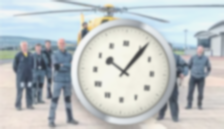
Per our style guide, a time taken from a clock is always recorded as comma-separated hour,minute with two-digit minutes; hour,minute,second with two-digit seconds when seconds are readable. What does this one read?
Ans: 10,06
